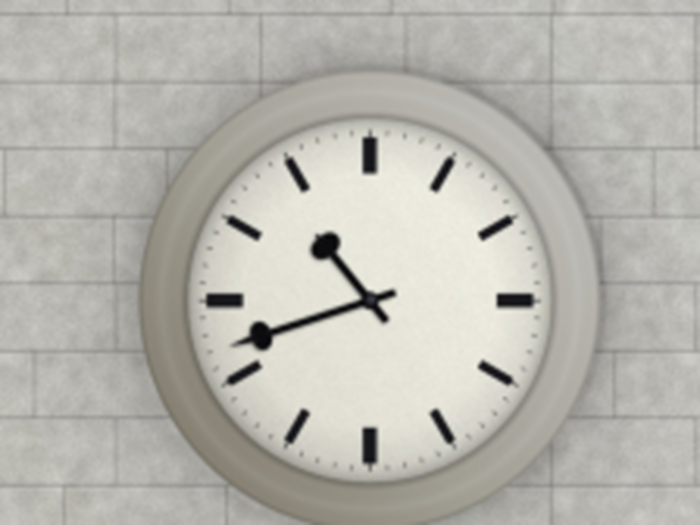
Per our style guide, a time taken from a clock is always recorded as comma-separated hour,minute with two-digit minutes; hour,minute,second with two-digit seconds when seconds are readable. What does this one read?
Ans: 10,42
